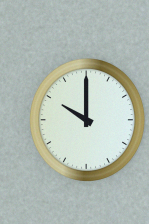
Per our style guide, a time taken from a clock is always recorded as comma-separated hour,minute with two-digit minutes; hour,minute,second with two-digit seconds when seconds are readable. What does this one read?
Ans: 10,00
